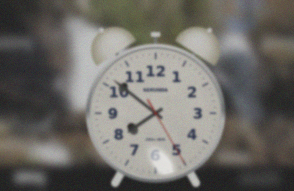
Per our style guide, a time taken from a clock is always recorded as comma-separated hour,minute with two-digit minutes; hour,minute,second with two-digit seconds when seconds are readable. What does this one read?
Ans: 7,51,25
